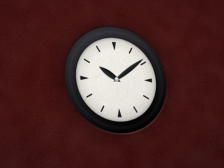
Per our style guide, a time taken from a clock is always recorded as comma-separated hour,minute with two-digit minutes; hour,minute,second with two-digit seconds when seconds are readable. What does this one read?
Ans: 10,09
